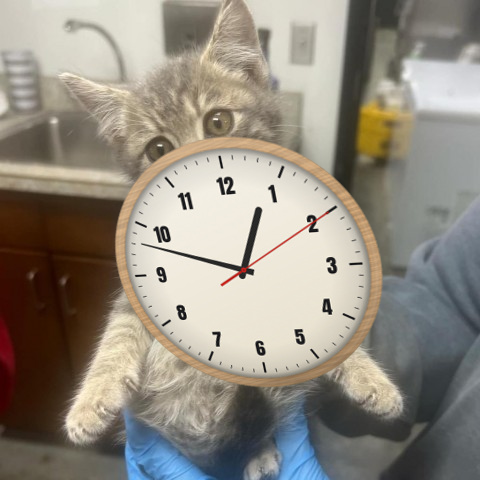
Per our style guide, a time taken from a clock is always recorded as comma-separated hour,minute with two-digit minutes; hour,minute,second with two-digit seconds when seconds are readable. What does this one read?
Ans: 12,48,10
